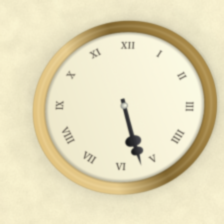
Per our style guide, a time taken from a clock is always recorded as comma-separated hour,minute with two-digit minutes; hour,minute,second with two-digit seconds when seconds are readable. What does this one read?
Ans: 5,27
